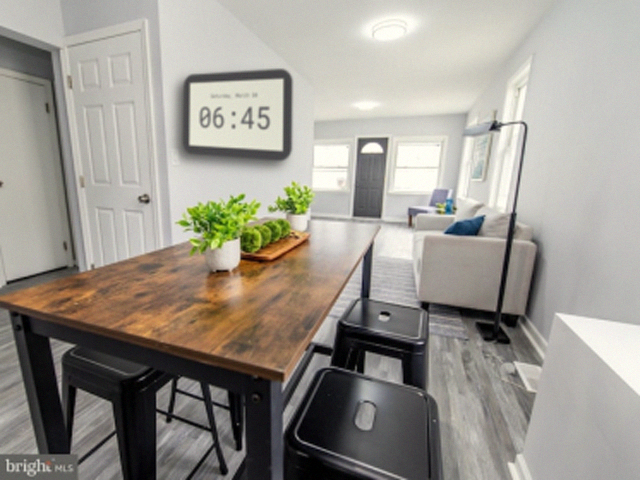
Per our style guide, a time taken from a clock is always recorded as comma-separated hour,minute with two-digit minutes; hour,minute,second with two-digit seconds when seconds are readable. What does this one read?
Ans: 6,45
